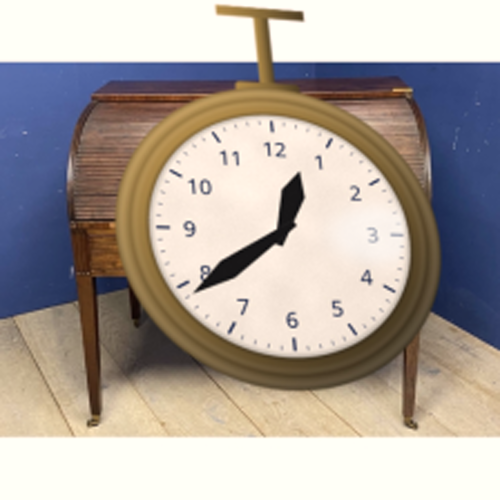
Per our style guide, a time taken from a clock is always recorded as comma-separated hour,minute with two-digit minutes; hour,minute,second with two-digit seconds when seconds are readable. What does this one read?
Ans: 12,39
